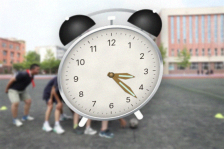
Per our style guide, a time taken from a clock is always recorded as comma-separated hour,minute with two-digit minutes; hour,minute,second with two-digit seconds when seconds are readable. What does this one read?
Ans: 3,23
